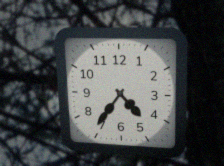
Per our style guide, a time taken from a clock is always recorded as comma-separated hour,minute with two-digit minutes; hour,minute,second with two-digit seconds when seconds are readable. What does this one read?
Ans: 4,36
